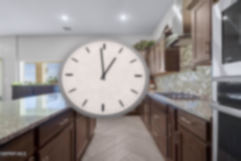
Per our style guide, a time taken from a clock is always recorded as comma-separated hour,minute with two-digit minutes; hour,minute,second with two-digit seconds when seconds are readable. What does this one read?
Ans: 12,59
